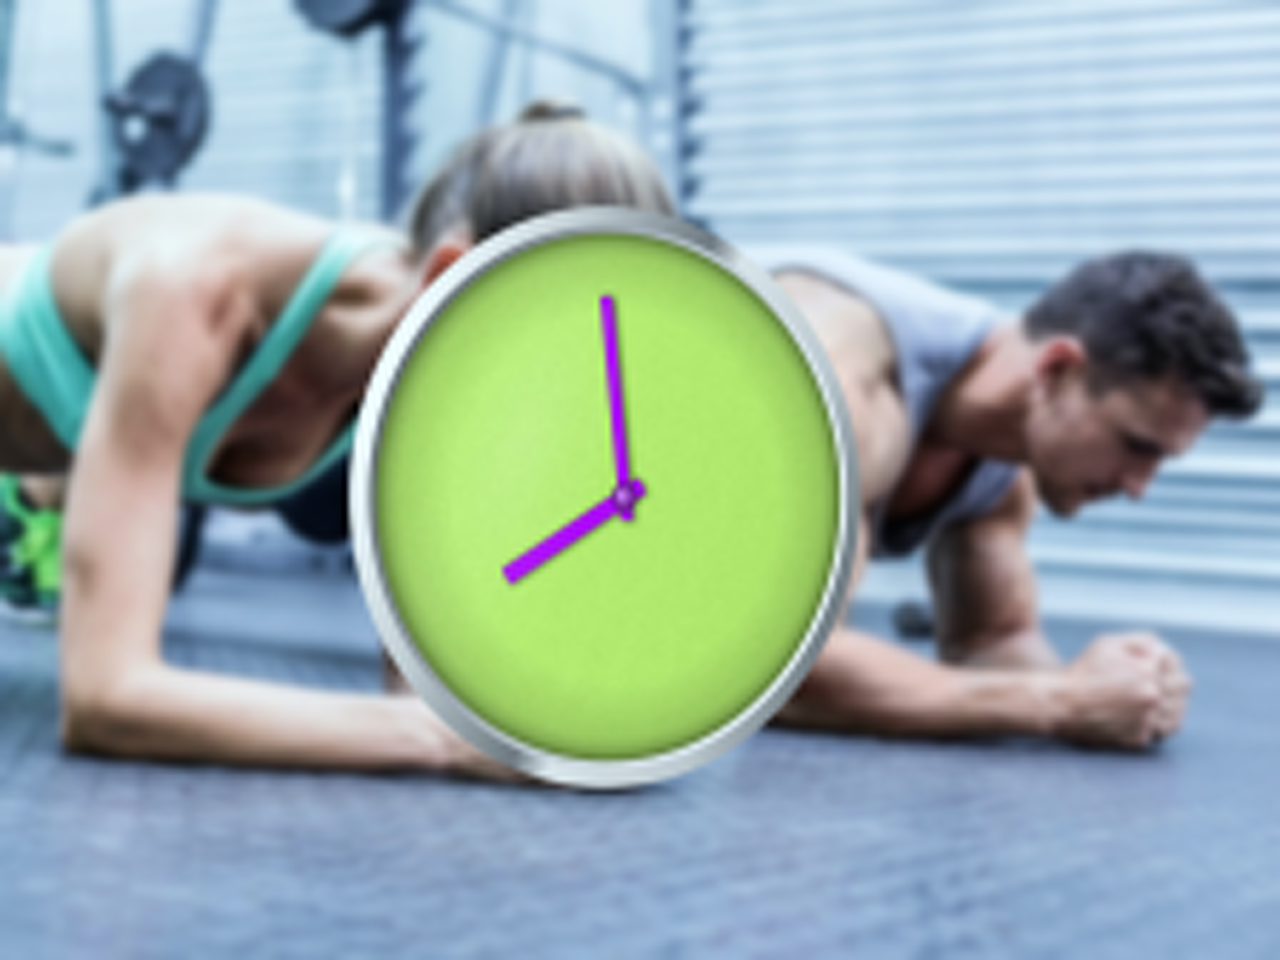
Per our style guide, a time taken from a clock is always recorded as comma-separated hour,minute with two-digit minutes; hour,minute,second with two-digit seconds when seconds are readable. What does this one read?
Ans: 7,59
